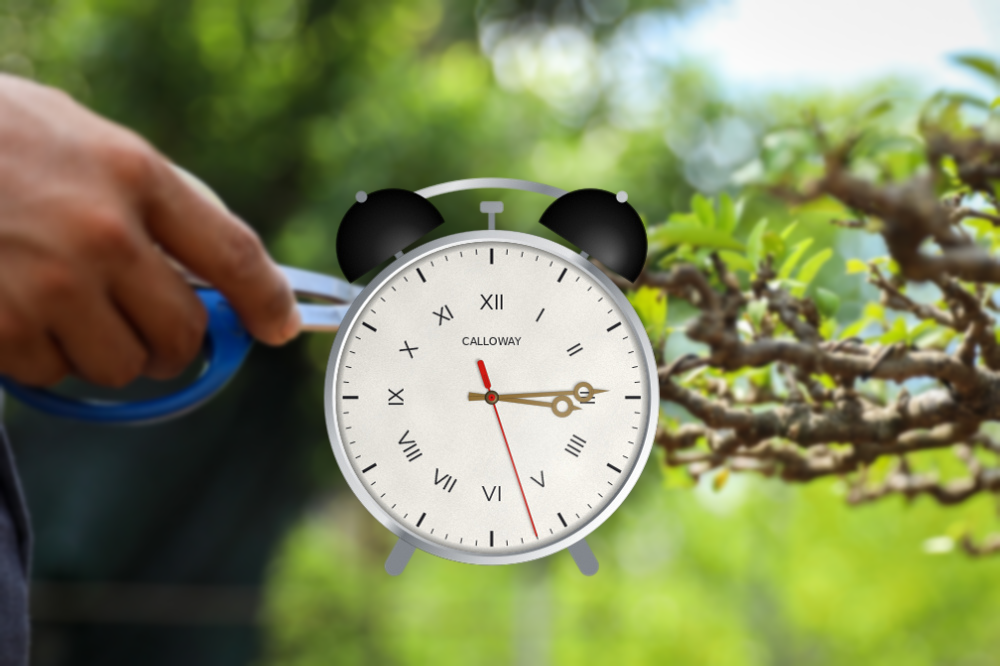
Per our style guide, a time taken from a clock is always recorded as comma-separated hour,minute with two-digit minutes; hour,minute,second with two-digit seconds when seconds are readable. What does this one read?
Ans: 3,14,27
